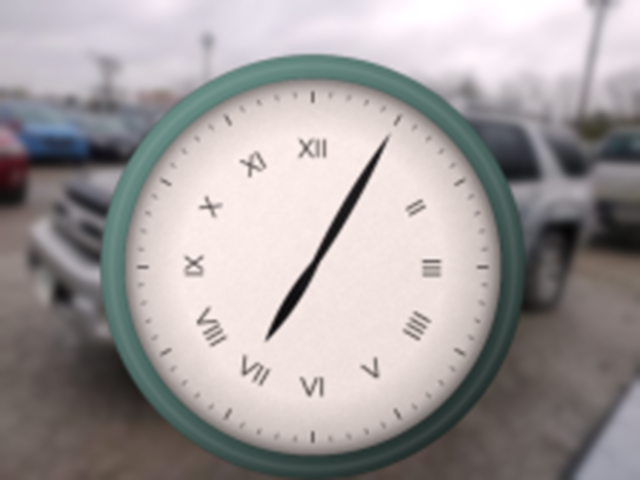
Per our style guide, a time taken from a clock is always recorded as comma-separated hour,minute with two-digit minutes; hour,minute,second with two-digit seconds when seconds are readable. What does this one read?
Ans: 7,05
